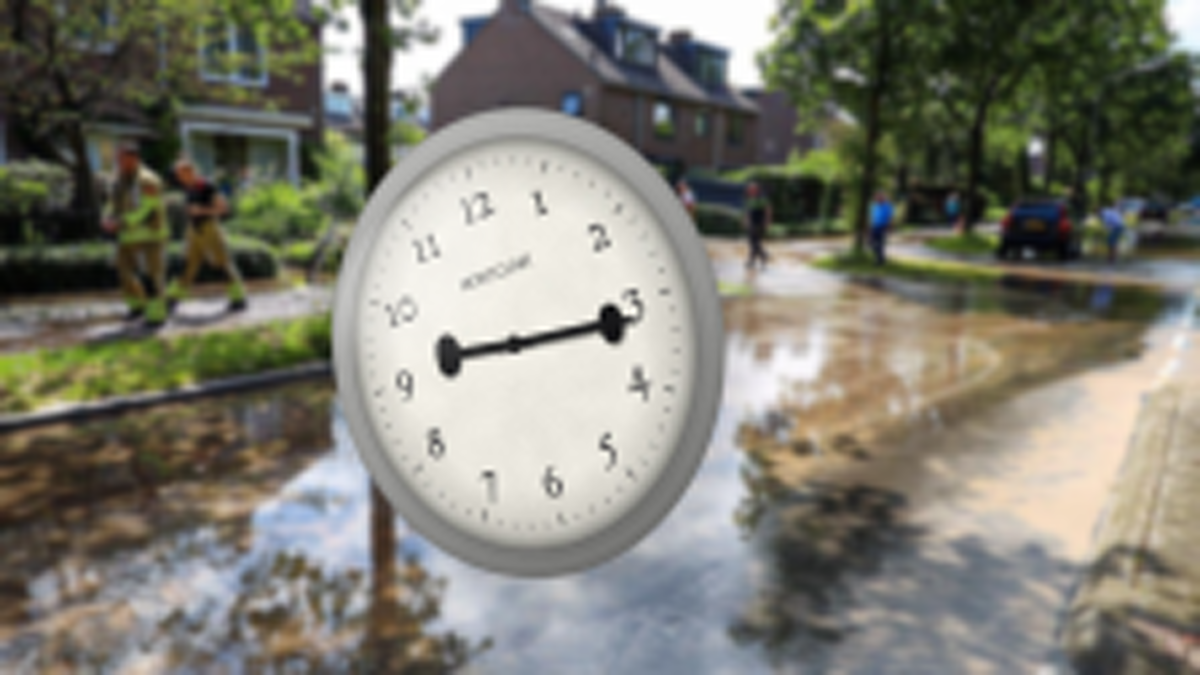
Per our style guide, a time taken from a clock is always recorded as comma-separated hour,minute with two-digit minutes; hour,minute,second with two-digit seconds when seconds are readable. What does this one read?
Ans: 9,16
